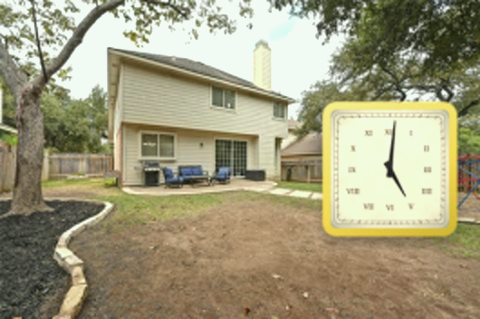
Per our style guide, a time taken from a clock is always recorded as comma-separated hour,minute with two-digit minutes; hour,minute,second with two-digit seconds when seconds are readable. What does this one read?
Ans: 5,01
